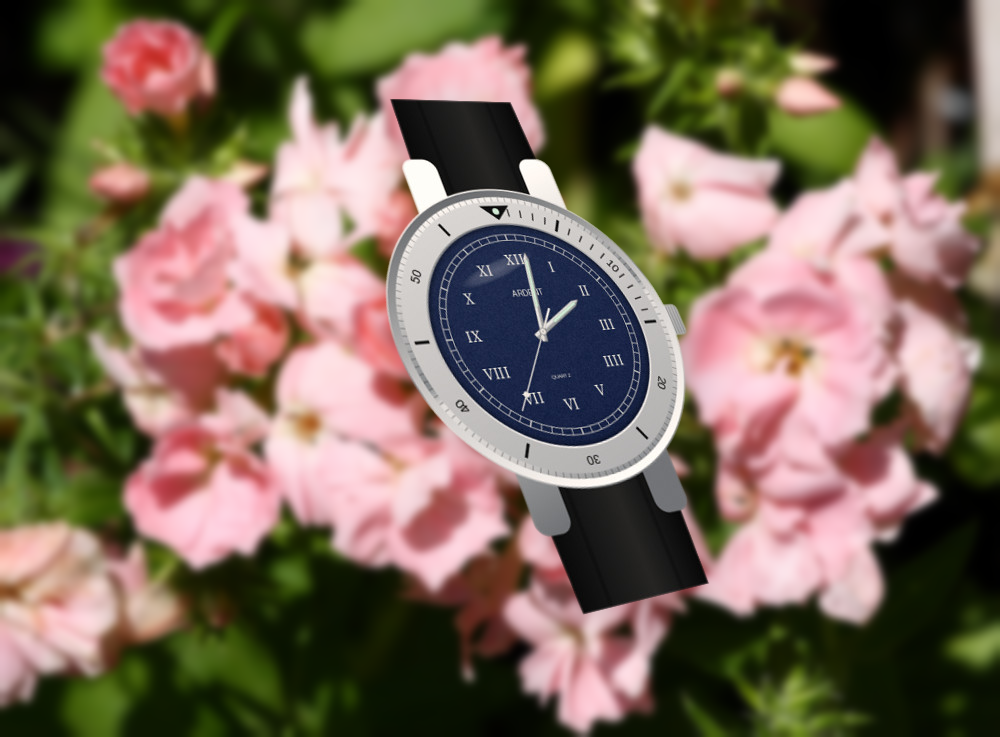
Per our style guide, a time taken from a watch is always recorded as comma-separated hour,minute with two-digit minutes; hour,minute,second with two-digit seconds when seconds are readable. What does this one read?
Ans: 2,01,36
